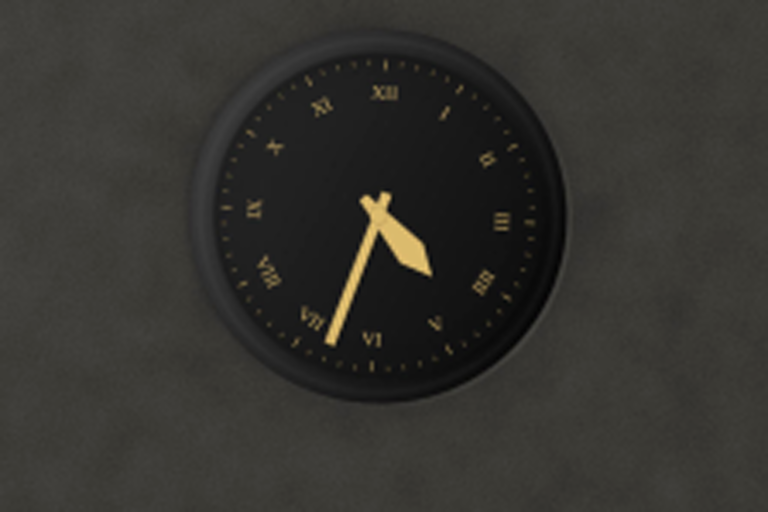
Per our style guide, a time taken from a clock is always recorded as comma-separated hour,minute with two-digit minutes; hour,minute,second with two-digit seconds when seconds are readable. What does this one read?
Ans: 4,33
